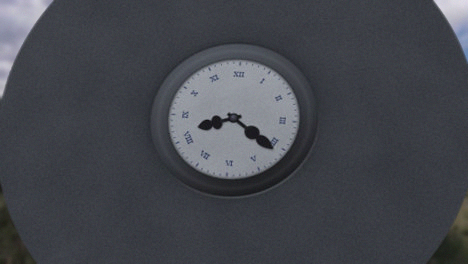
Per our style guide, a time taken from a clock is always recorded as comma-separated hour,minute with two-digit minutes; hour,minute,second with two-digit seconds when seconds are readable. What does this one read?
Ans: 8,21
